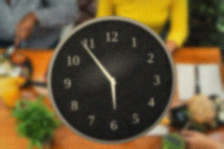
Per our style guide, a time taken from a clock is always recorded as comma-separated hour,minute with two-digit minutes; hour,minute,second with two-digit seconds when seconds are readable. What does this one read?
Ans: 5,54
